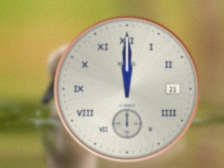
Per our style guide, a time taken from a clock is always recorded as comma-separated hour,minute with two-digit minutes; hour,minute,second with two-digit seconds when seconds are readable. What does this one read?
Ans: 12,00
